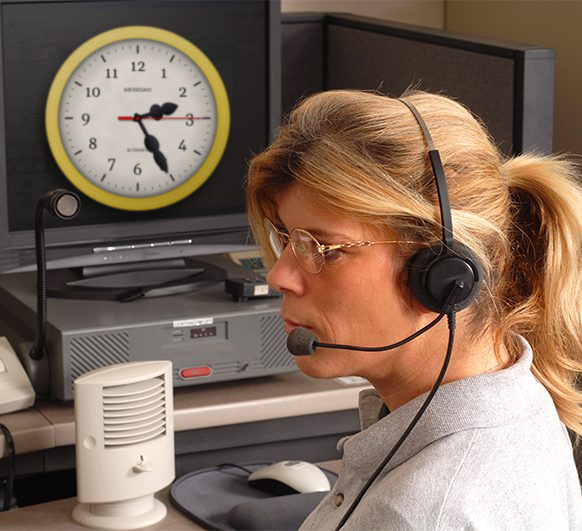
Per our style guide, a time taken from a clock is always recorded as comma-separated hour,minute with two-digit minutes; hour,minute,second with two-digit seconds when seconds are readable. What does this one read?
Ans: 2,25,15
